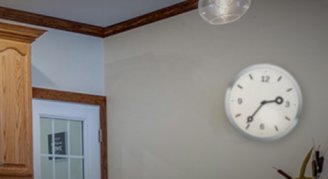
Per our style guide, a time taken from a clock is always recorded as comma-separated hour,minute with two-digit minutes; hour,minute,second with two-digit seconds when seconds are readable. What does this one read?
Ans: 2,36
